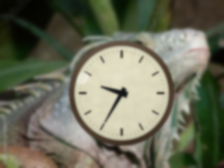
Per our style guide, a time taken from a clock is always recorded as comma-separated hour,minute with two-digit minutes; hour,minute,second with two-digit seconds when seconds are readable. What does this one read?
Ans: 9,35
